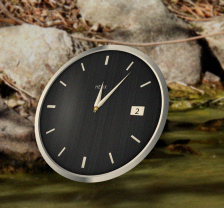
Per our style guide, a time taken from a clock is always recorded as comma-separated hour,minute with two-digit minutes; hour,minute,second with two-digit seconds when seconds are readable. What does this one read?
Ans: 12,06
